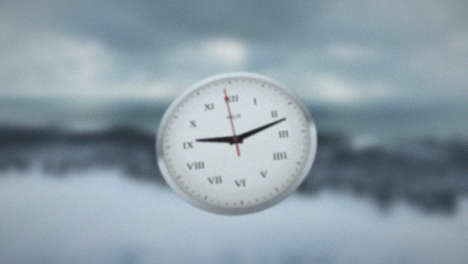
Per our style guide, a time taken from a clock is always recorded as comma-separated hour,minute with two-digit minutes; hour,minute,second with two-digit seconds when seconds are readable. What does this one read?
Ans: 9,11,59
